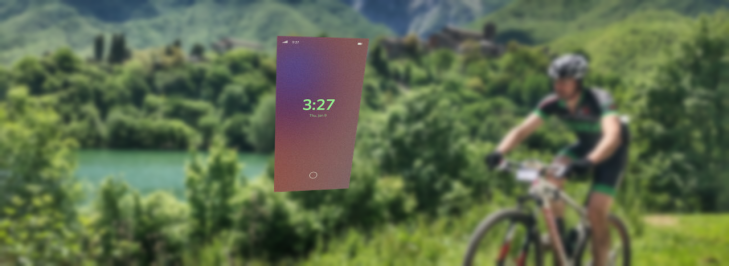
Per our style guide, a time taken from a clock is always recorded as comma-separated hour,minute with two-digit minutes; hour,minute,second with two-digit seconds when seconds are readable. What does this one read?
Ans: 3,27
